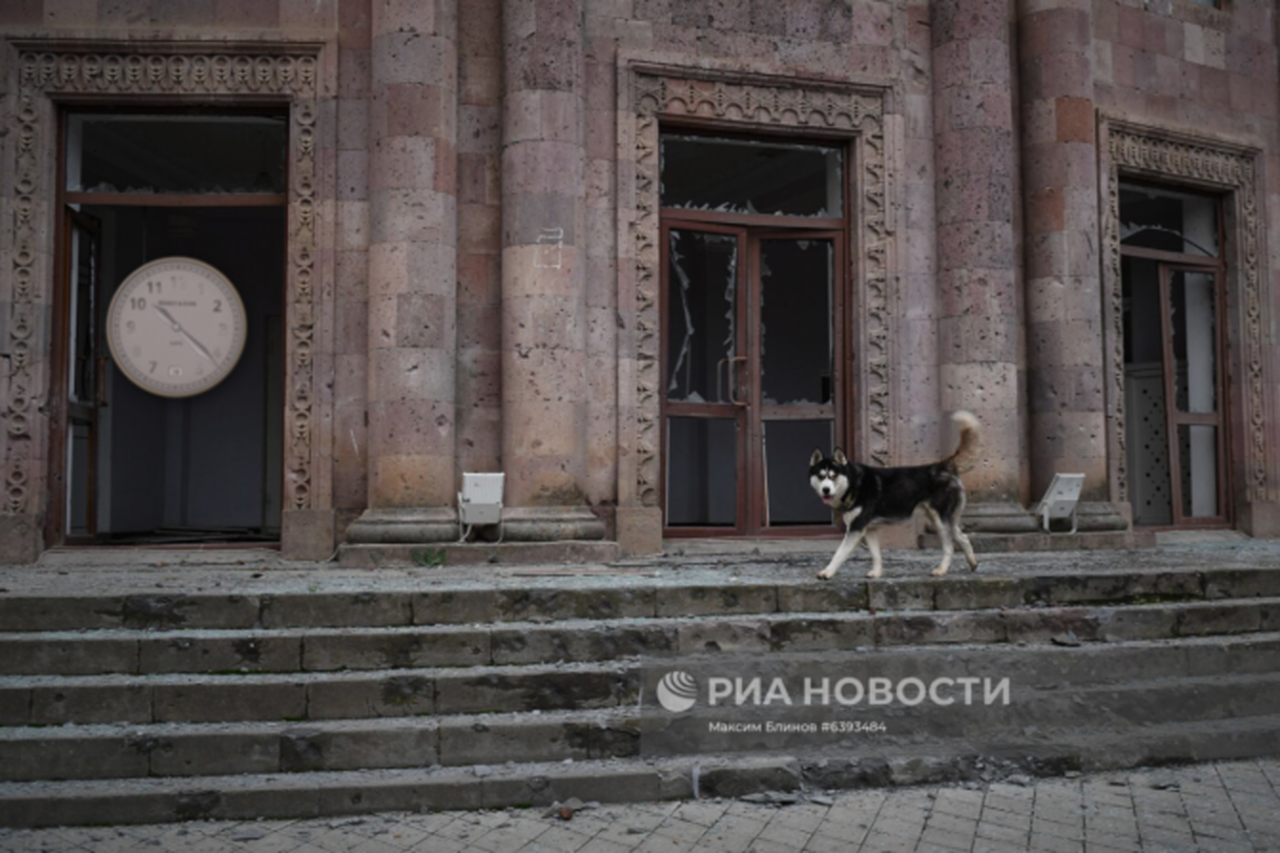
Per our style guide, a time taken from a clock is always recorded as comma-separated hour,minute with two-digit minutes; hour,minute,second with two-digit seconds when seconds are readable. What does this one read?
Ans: 10,22
